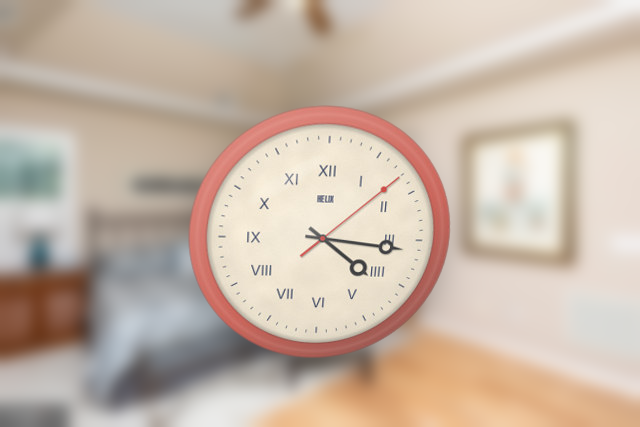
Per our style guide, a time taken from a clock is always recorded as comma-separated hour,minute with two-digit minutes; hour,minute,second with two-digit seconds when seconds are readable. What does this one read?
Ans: 4,16,08
